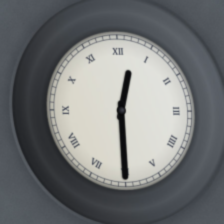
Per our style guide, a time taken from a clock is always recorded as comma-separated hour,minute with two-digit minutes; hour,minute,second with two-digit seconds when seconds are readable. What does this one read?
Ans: 12,30
